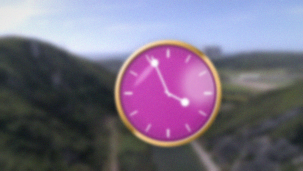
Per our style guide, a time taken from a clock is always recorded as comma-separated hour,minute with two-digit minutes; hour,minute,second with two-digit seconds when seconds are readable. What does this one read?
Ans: 3,56
